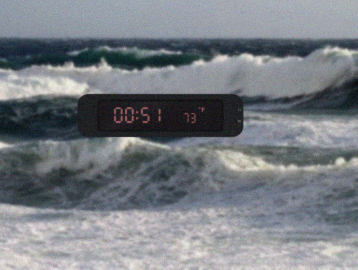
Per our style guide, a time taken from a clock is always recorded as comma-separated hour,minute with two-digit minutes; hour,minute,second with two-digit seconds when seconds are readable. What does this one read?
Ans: 0,51
